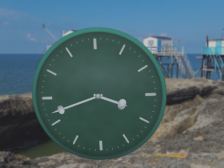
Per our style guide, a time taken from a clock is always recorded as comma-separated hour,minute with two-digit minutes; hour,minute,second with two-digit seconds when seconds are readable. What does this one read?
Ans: 3,42
